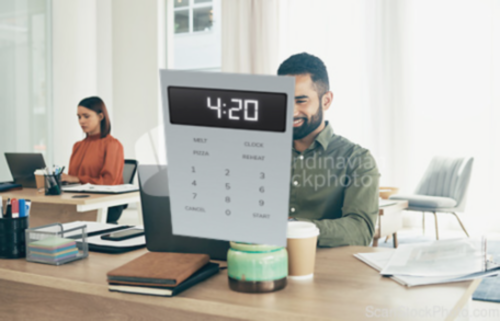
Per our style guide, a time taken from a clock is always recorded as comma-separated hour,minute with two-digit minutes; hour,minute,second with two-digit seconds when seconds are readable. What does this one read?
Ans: 4,20
